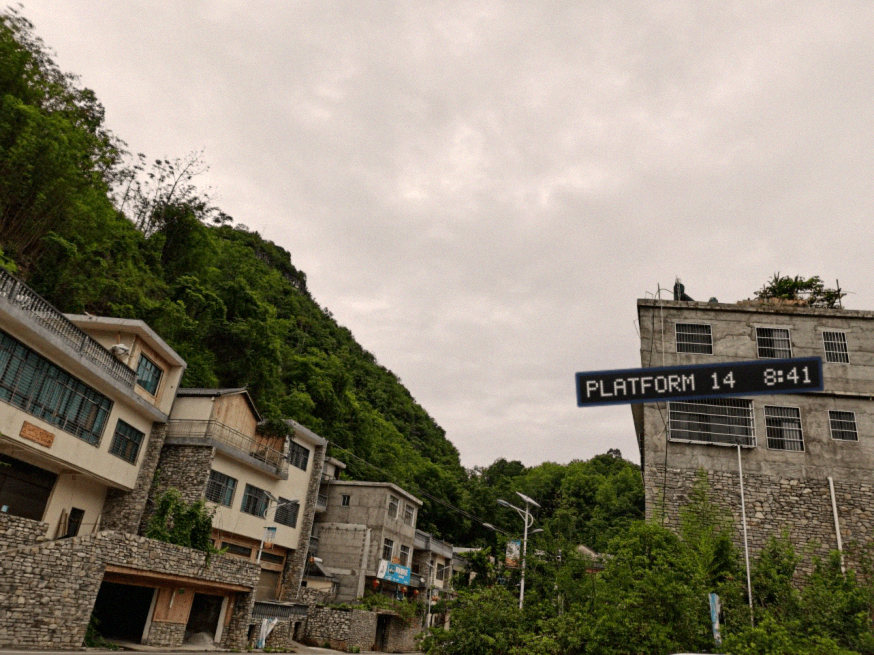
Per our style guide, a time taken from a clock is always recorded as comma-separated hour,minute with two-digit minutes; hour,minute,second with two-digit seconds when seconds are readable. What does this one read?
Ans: 8,41
